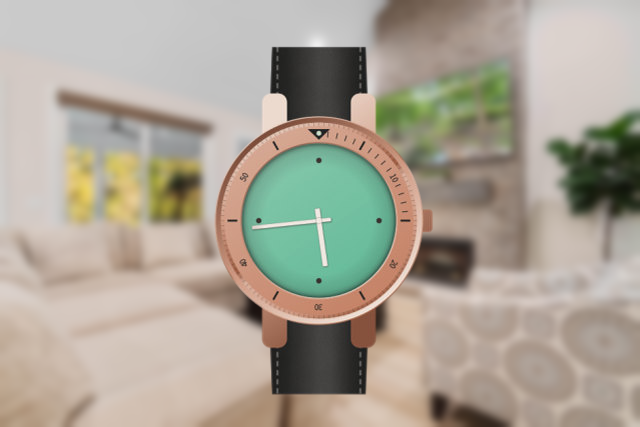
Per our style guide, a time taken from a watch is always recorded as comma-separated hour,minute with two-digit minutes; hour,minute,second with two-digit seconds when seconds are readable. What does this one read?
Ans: 5,44
